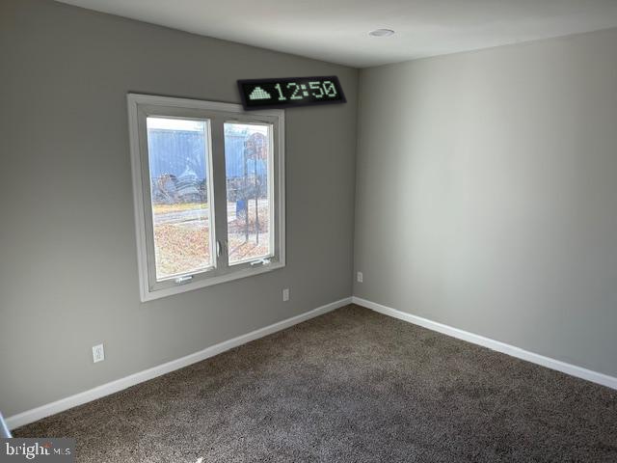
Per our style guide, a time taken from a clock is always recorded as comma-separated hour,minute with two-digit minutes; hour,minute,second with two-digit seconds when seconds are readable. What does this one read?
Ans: 12,50
